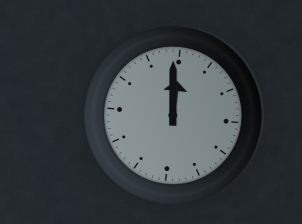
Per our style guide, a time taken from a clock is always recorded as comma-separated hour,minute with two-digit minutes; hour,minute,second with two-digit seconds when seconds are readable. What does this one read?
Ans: 11,59
